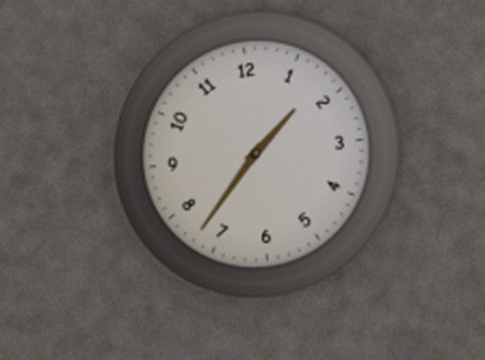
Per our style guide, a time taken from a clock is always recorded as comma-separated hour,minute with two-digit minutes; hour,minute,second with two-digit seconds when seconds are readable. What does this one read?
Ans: 1,37
